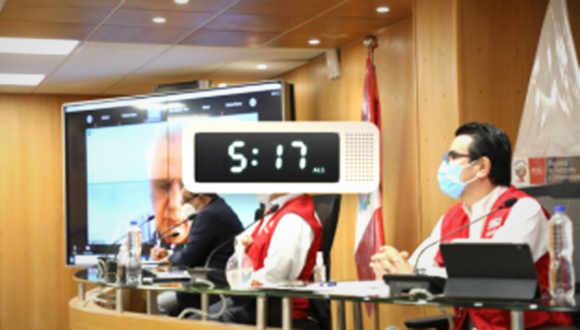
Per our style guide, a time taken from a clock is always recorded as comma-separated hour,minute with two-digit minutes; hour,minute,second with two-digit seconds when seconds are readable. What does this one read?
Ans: 5,17
